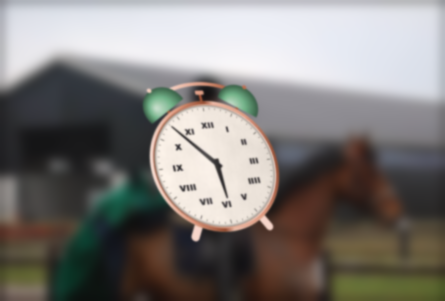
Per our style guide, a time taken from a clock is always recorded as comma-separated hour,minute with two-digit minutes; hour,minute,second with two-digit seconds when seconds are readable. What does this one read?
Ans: 5,53
